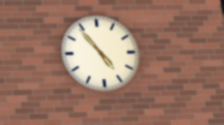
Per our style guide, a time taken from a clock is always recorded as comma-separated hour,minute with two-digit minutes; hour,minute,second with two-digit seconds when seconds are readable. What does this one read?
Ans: 4,54
